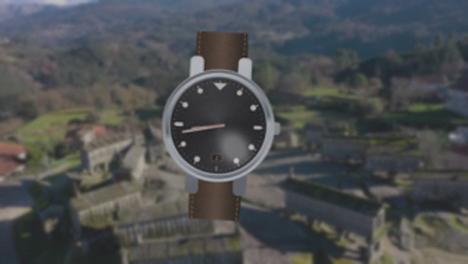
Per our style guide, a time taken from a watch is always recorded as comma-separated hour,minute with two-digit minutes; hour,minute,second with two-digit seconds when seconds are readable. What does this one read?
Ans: 8,43
